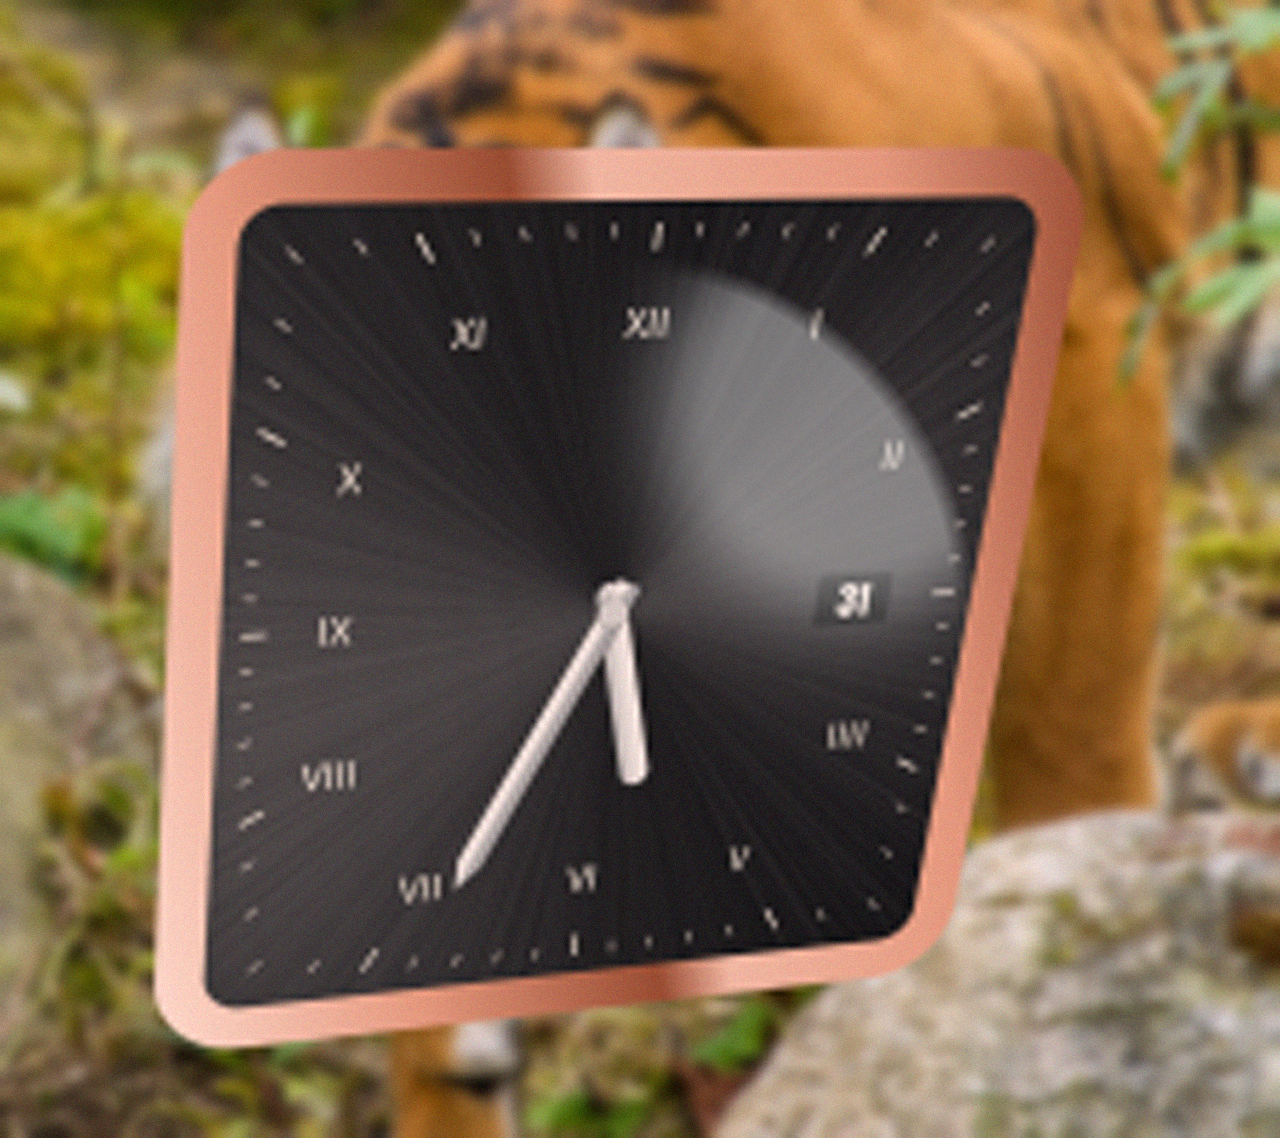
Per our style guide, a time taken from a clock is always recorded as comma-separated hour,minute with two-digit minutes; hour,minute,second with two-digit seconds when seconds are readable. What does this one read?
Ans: 5,34
